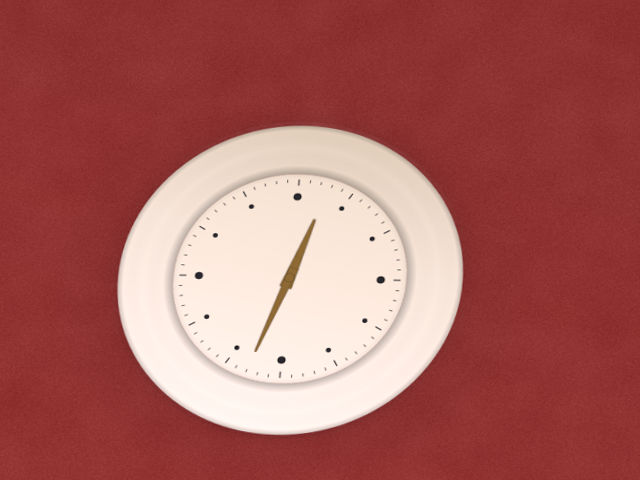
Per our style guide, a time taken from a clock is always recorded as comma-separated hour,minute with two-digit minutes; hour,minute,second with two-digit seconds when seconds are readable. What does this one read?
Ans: 12,33
